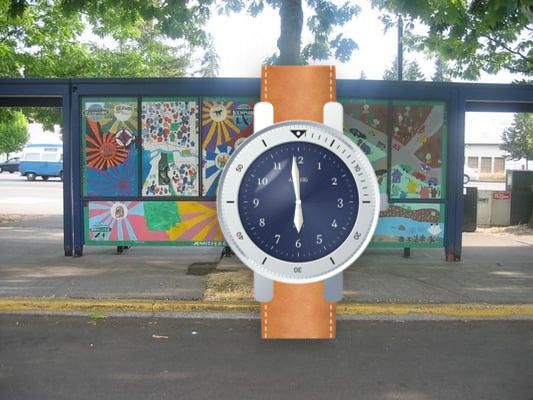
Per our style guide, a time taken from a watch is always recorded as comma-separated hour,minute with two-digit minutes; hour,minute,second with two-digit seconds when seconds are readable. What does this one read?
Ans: 5,59
